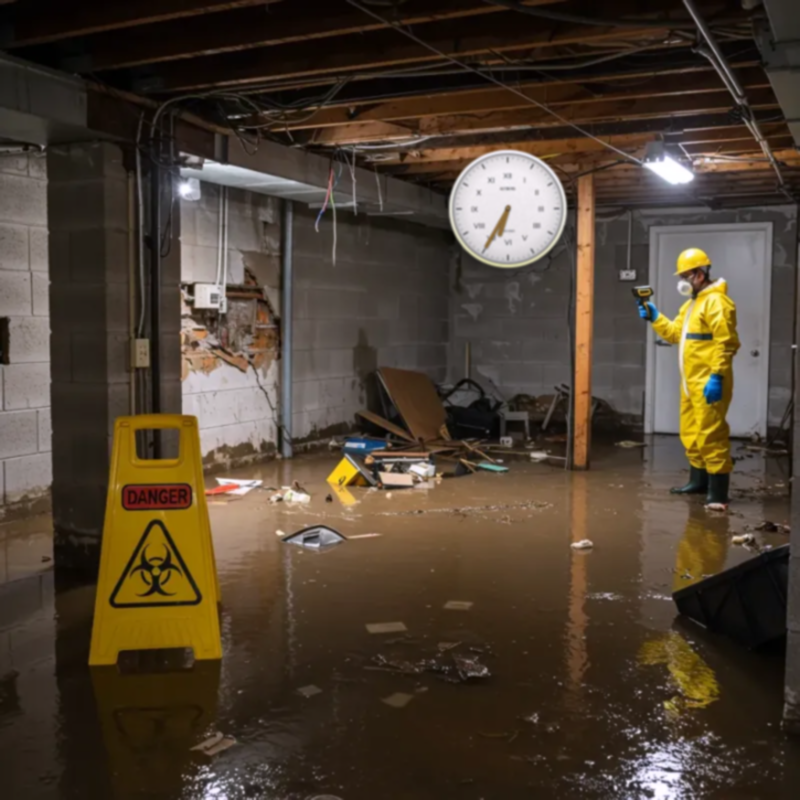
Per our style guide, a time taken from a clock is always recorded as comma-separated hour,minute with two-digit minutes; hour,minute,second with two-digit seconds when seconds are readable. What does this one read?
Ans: 6,35
